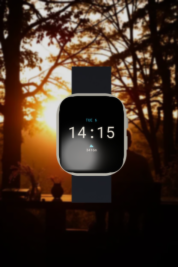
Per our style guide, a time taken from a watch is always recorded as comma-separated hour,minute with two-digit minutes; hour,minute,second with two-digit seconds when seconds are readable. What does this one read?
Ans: 14,15
